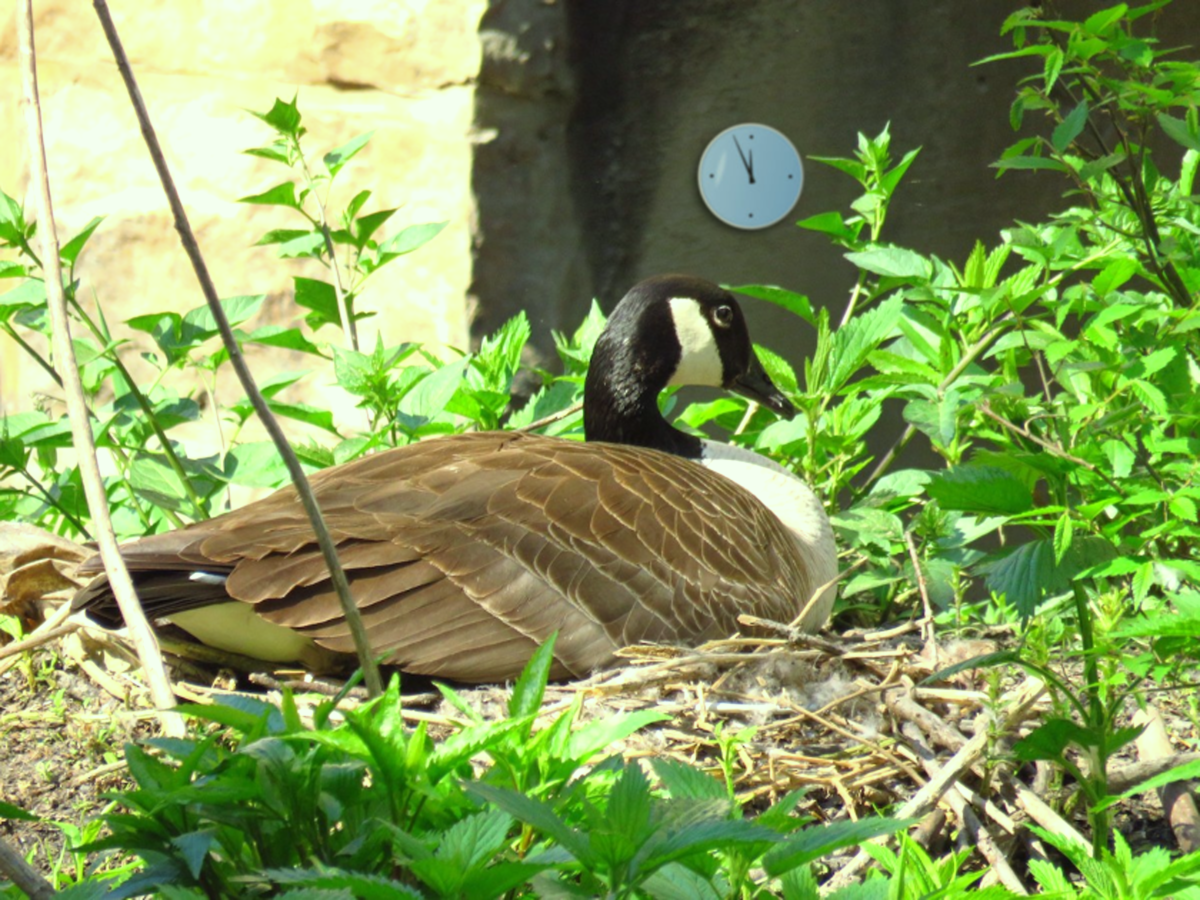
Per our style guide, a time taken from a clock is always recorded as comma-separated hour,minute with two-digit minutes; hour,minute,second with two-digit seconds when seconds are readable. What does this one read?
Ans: 11,56
